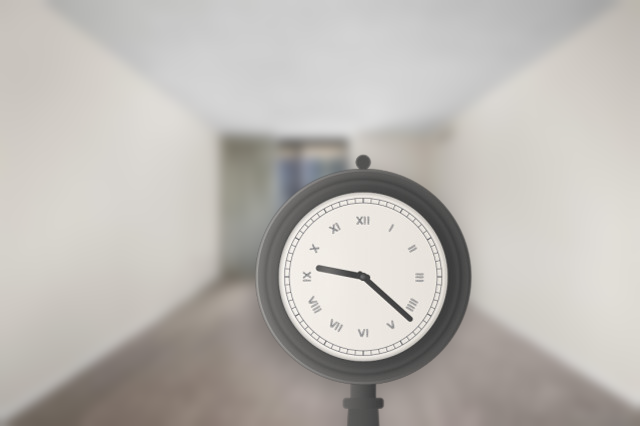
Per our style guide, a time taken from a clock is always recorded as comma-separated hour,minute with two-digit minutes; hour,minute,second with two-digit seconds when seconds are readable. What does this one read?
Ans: 9,22
